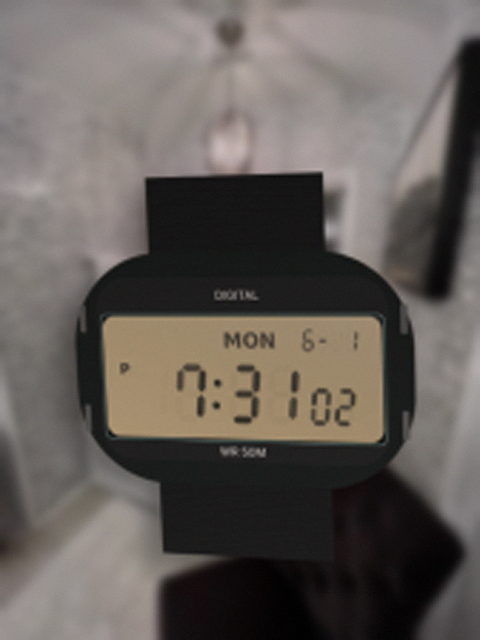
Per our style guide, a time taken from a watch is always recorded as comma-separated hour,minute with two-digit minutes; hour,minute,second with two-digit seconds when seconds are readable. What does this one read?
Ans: 7,31,02
